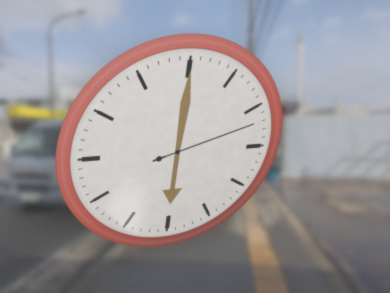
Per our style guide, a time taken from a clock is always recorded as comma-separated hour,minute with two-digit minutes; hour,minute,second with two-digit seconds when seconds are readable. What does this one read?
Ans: 6,00,12
